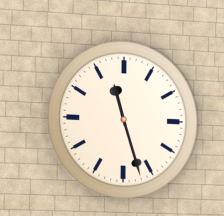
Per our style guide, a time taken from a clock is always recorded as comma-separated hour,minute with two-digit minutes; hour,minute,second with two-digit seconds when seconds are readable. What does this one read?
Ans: 11,27
